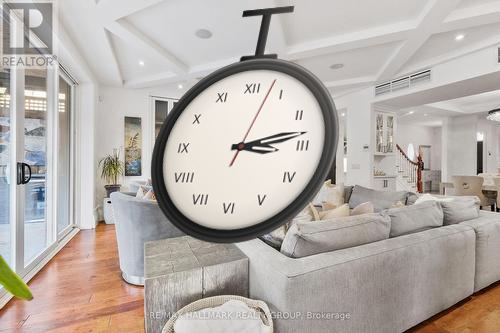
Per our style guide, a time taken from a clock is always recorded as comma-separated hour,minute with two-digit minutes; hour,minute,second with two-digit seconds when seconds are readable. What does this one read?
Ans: 3,13,03
